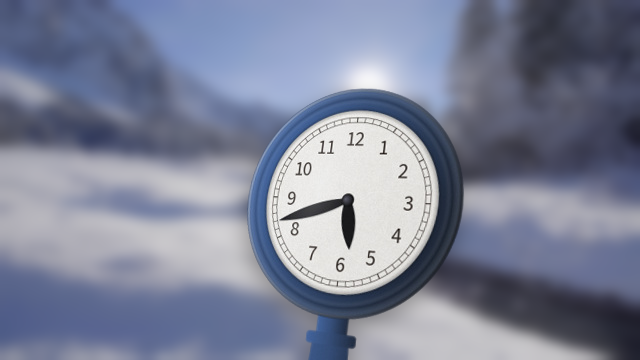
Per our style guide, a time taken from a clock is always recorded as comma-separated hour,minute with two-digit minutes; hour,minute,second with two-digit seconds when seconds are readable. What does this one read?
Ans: 5,42
